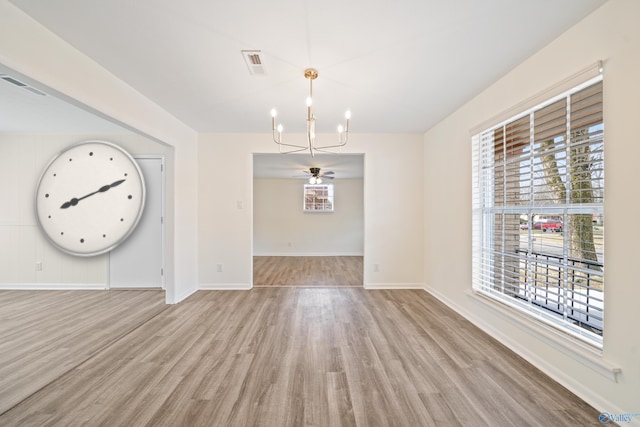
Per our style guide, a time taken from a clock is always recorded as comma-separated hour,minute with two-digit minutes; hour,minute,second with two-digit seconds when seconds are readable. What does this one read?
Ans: 8,11
